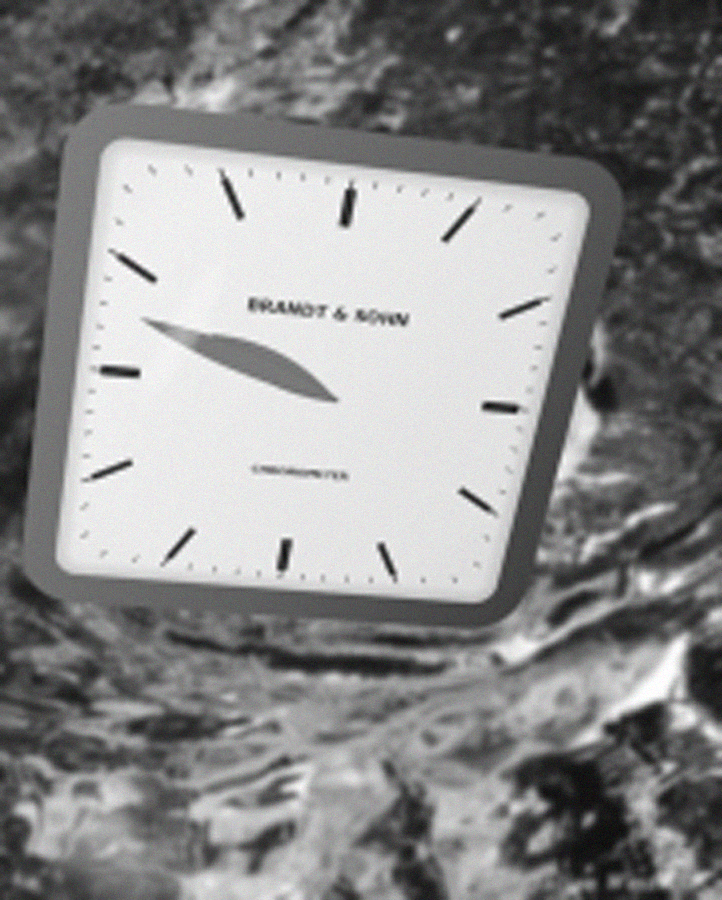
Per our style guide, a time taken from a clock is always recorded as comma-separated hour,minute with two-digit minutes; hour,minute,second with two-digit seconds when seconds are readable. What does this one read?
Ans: 9,48
